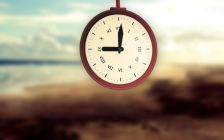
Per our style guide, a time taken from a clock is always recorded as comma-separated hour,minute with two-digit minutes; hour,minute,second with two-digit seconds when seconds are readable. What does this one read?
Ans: 9,01
